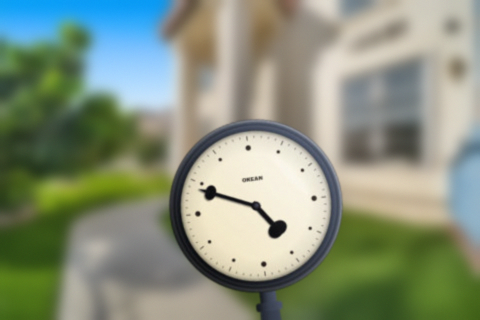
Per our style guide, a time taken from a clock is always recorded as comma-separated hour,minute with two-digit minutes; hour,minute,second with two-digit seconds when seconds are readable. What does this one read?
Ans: 4,49
